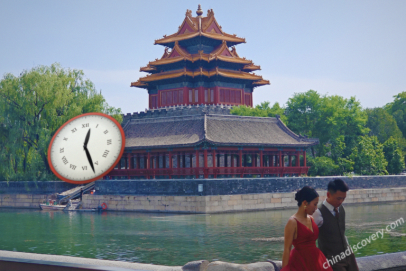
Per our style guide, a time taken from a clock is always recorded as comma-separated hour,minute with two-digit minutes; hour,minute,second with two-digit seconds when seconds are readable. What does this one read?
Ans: 12,27
